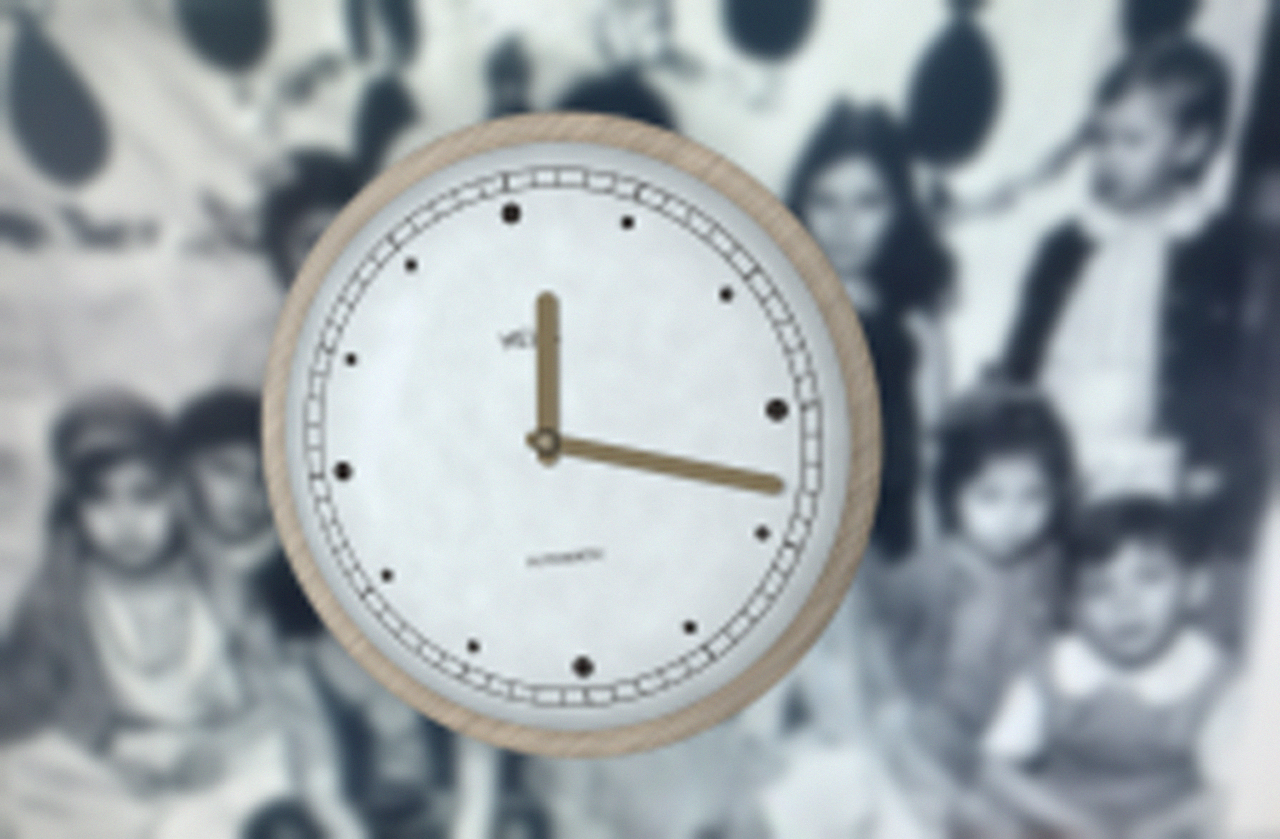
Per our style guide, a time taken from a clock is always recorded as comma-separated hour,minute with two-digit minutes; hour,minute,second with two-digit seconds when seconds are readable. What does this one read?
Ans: 12,18
